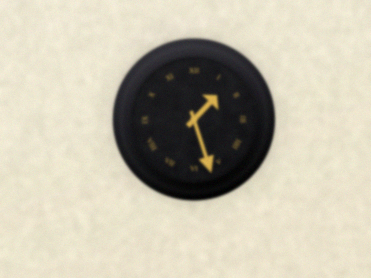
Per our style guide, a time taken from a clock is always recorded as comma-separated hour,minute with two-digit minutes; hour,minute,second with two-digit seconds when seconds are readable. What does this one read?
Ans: 1,27
